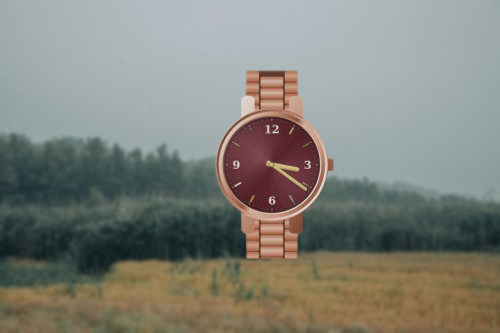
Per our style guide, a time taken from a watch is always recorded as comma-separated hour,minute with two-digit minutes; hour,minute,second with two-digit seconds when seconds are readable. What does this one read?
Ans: 3,21
